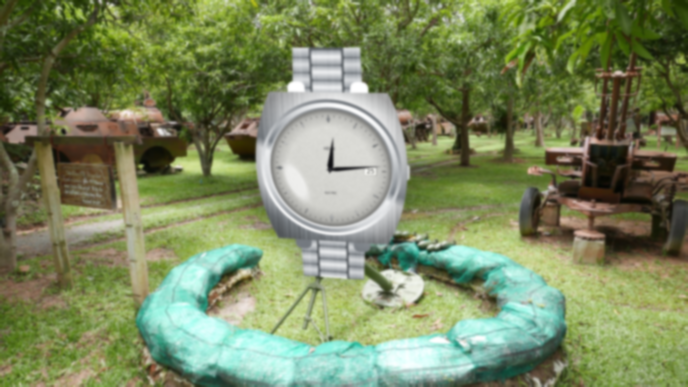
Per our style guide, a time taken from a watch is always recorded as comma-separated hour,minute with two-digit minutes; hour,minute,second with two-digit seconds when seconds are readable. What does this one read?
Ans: 12,14
